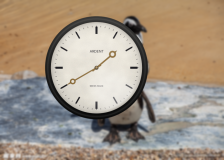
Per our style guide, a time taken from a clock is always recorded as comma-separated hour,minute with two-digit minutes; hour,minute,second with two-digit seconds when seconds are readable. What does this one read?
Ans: 1,40
